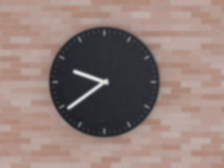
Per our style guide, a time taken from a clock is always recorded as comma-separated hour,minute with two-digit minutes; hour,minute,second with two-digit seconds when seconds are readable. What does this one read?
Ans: 9,39
